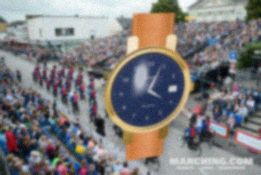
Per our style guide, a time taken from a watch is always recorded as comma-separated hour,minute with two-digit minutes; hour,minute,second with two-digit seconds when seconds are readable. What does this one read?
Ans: 4,04
